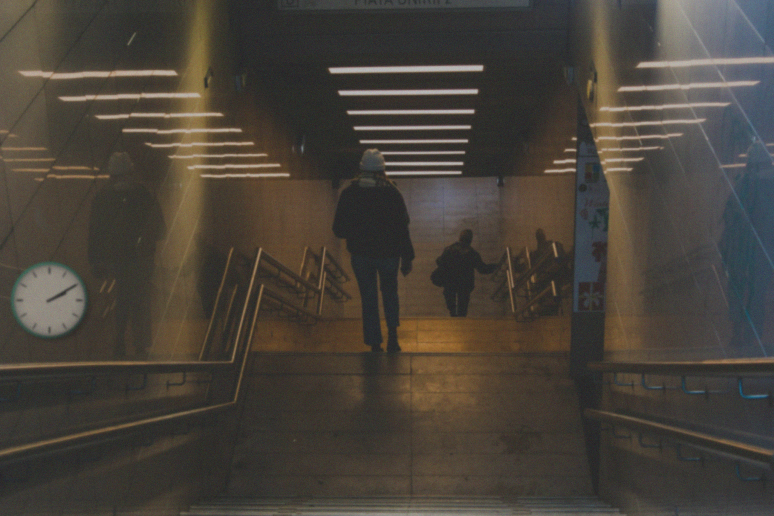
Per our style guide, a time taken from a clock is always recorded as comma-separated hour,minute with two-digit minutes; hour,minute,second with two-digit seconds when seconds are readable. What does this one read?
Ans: 2,10
